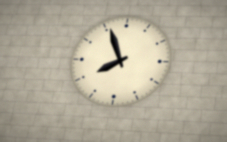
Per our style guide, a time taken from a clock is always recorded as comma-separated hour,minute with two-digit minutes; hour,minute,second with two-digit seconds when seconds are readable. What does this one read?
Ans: 7,56
